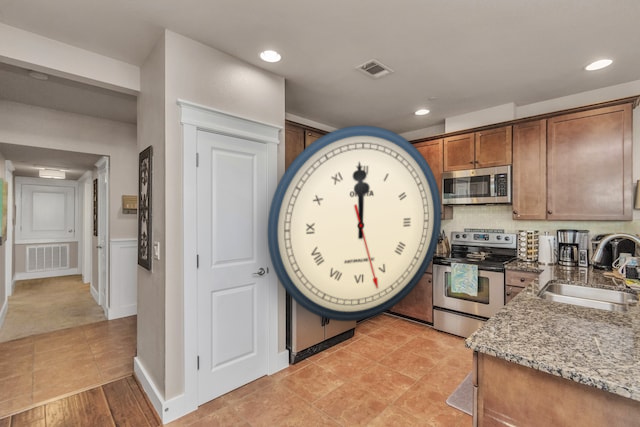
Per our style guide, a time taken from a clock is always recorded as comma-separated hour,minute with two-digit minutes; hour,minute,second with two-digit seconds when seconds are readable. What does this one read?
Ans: 11,59,27
